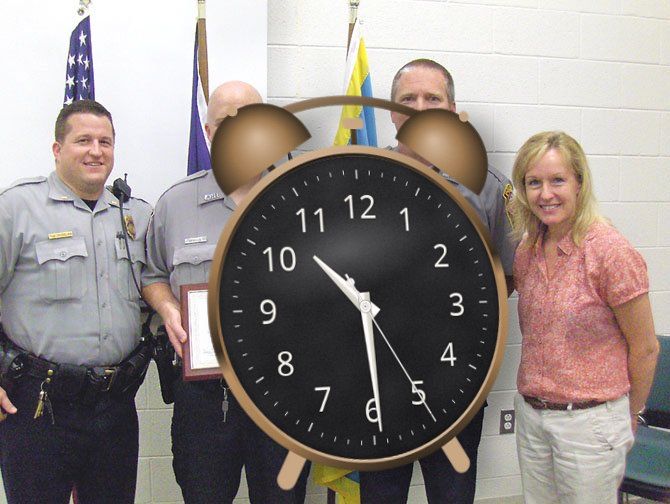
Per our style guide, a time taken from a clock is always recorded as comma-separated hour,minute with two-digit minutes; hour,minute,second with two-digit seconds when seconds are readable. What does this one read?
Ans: 10,29,25
